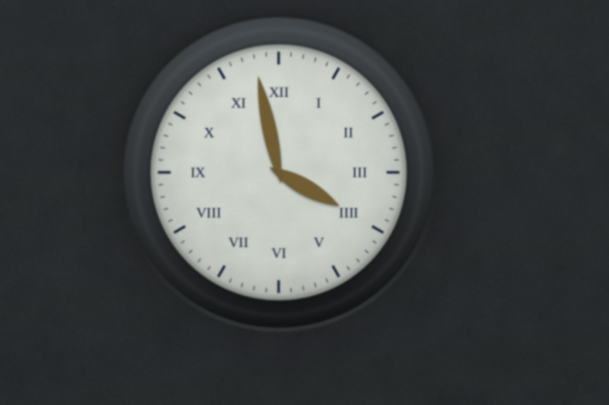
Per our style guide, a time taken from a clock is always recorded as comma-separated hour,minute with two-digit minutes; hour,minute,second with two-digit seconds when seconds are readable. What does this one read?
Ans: 3,58
